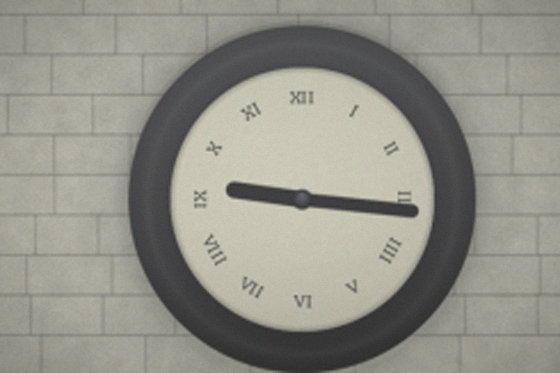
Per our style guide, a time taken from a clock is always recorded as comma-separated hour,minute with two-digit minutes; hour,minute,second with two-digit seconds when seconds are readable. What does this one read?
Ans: 9,16
